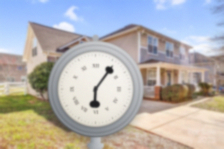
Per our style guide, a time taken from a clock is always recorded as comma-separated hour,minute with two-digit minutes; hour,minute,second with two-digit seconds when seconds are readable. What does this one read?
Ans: 6,06
